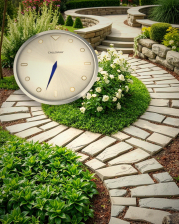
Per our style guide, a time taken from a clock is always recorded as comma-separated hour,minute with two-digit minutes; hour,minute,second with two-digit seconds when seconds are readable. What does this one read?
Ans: 6,33
